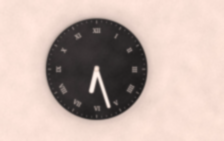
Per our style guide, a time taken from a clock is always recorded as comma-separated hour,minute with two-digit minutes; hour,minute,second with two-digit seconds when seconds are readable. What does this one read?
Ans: 6,27
